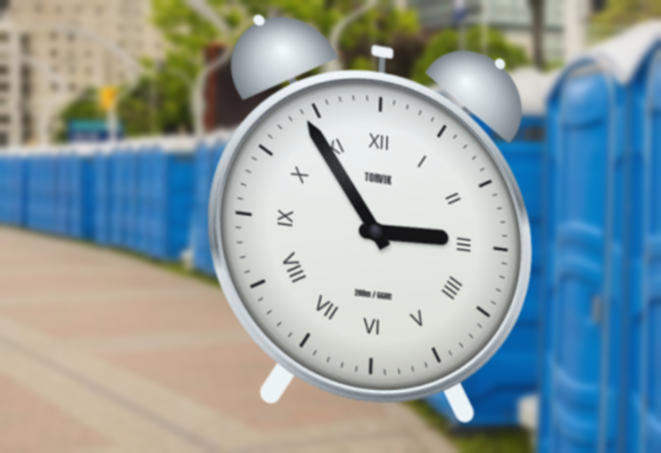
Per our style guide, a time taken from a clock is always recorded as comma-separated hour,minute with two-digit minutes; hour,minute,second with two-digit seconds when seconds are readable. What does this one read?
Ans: 2,54
